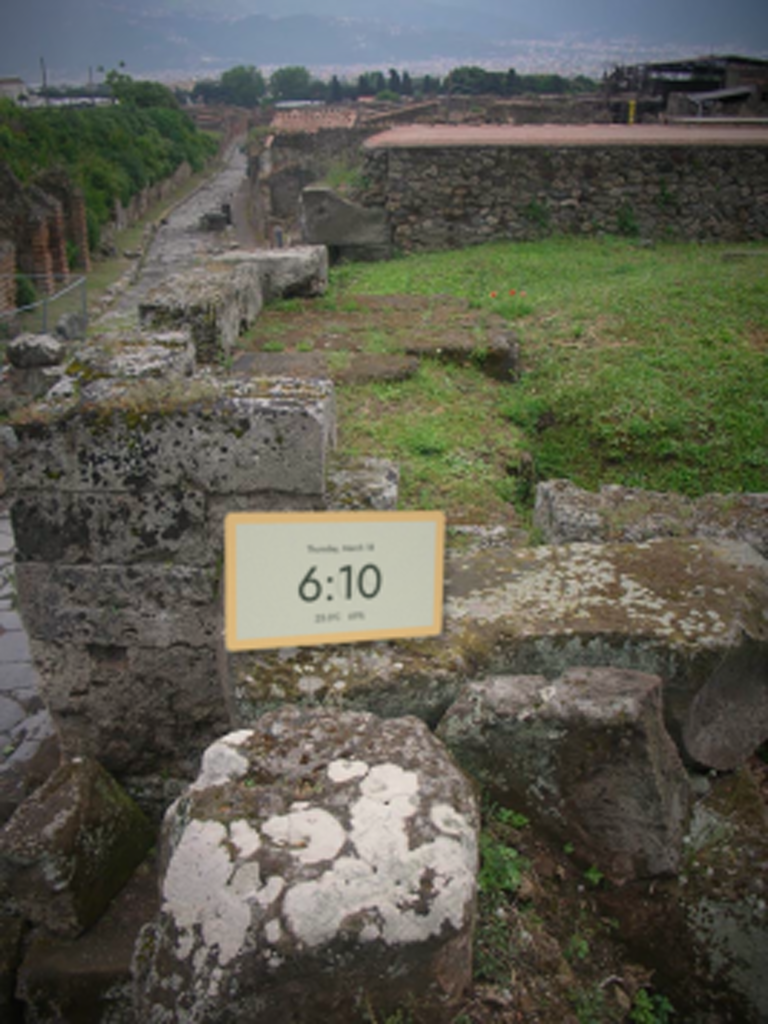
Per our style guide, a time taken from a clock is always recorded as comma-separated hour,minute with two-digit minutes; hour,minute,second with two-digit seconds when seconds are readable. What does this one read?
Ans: 6,10
